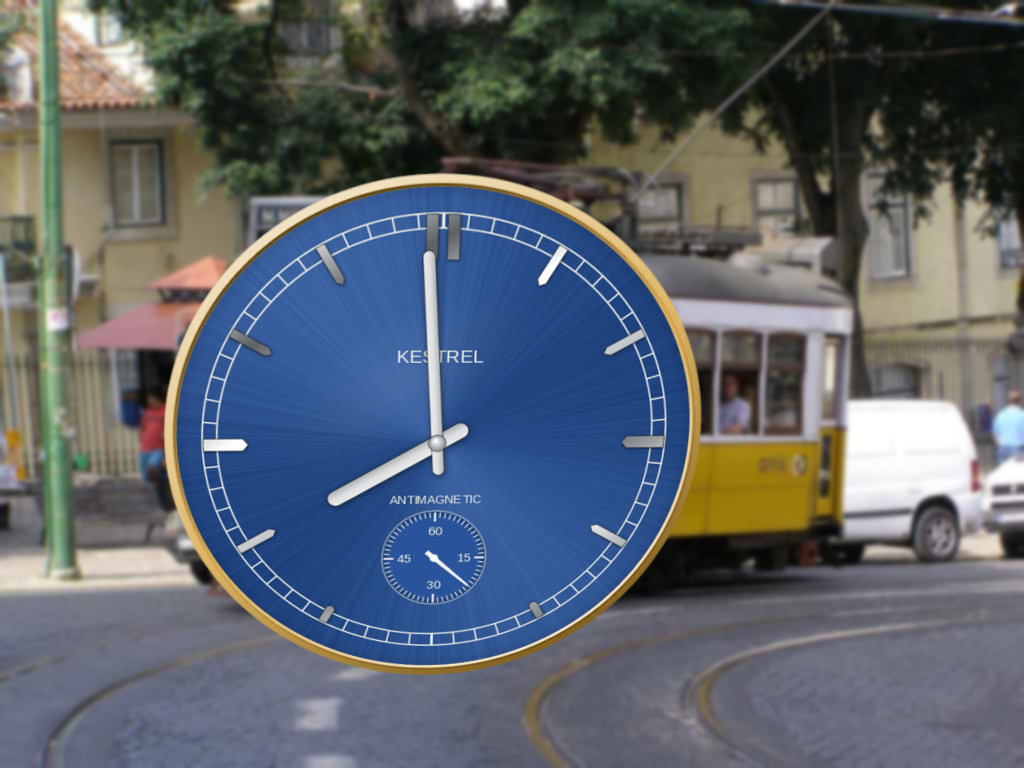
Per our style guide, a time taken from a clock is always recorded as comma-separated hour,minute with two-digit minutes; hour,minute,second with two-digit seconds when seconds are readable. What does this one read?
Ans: 7,59,22
